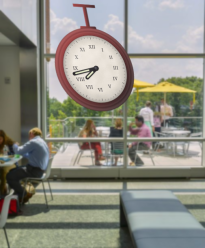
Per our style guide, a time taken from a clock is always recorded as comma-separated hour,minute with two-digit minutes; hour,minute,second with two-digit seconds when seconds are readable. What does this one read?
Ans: 7,43
